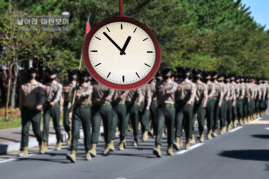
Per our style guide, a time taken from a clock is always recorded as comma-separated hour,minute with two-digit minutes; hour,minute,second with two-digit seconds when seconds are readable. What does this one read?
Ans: 12,53
